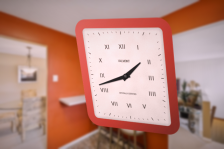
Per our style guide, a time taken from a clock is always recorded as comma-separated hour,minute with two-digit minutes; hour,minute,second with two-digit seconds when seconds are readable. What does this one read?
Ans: 1,42
